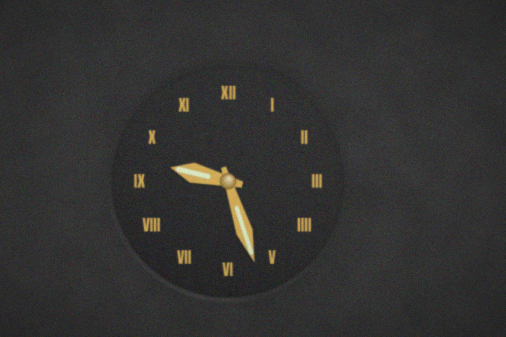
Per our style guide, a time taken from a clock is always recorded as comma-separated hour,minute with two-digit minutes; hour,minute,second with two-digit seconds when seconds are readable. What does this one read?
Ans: 9,27
